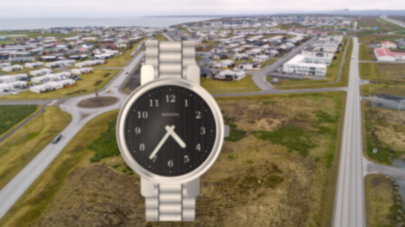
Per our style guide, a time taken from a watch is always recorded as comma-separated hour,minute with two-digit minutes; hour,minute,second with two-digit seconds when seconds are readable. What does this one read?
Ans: 4,36
